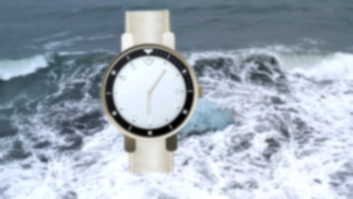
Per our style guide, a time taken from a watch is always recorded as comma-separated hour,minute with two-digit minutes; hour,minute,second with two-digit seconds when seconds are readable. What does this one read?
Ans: 6,06
